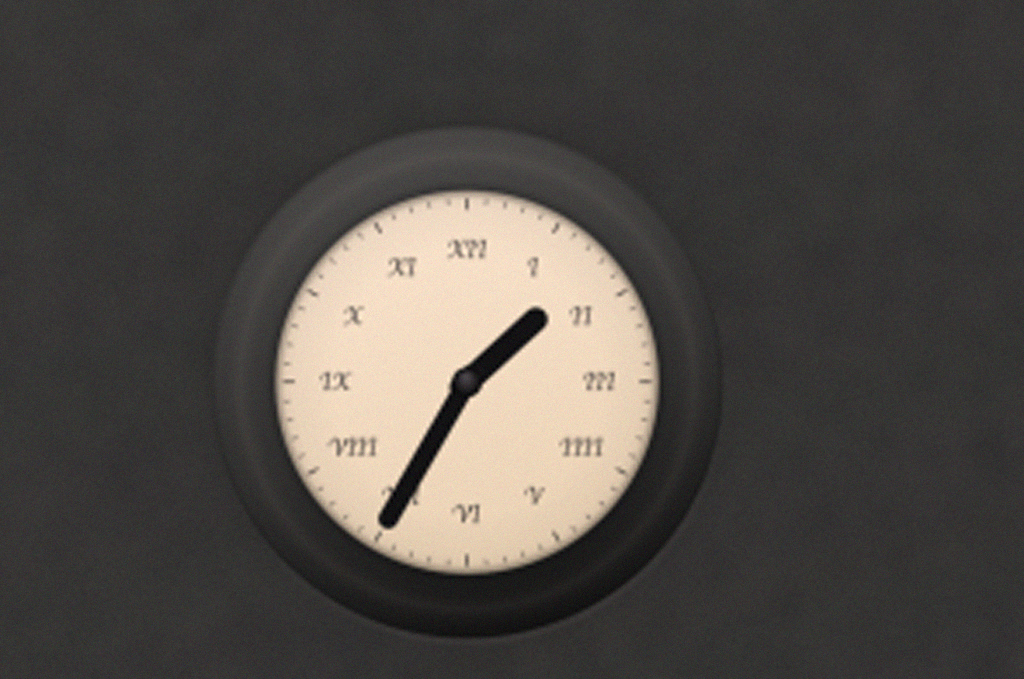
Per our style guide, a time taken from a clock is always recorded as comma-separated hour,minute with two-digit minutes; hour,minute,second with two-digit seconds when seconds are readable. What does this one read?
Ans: 1,35
